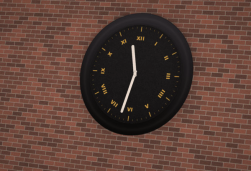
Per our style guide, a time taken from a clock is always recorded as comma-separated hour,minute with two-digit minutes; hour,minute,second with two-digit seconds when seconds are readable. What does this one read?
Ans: 11,32
